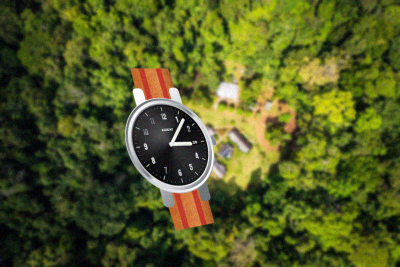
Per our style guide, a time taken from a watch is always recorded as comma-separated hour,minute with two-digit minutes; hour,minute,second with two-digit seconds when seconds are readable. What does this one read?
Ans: 3,07
